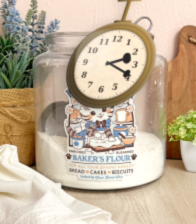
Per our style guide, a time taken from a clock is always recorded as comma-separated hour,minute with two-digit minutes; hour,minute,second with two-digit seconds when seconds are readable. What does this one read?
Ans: 2,19
